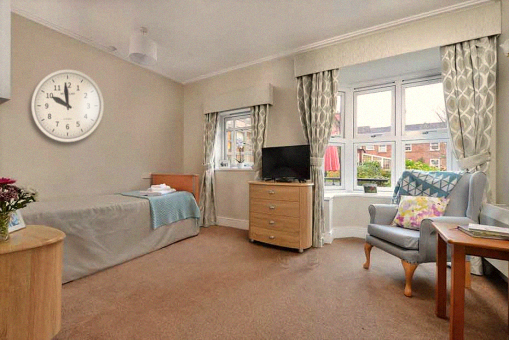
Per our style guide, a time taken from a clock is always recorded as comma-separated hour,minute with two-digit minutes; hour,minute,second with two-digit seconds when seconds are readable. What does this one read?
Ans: 9,59
